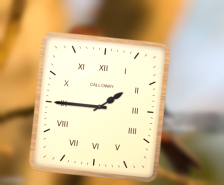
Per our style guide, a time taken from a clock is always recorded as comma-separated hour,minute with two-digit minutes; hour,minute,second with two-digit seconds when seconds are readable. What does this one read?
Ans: 1,45
